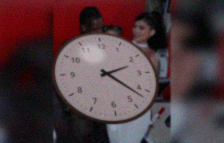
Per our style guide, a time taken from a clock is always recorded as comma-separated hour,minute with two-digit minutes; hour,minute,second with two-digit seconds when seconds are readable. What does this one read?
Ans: 2,22
